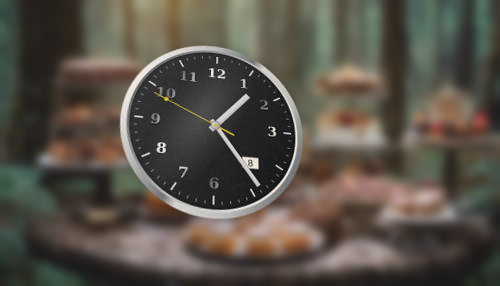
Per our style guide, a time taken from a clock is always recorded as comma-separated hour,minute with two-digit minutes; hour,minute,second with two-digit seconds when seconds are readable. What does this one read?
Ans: 1,23,49
